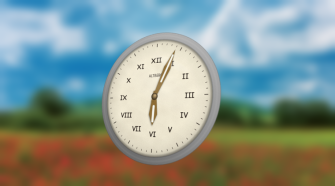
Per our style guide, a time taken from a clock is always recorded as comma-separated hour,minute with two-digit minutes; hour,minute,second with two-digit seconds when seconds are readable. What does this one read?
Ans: 6,04
